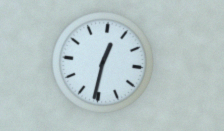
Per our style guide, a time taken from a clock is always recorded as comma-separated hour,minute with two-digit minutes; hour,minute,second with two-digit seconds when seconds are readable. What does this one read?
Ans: 12,31
